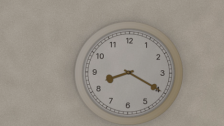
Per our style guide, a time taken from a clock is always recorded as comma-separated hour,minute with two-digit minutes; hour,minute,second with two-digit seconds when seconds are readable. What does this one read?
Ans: 8,20
